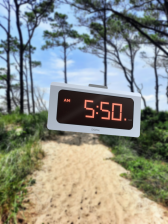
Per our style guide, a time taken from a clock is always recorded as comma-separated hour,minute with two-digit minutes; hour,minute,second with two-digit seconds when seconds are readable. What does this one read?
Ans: 5,50
